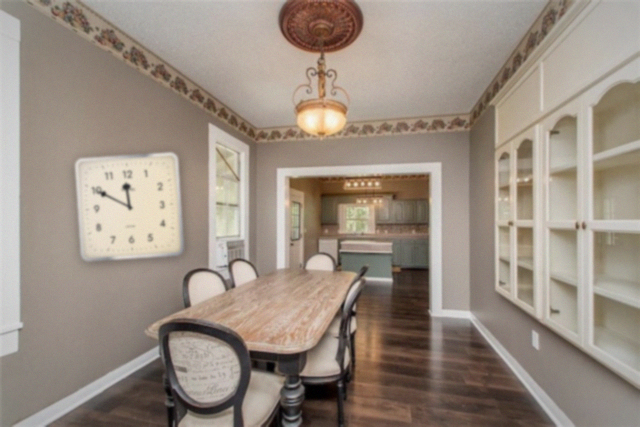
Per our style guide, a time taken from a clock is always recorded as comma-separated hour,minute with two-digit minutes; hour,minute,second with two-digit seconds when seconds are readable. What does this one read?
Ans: 11,50
